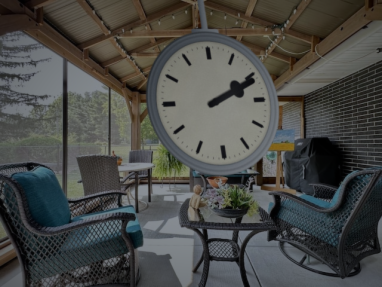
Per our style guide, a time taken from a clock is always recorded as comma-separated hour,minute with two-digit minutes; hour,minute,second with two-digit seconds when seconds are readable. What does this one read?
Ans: 2,11
